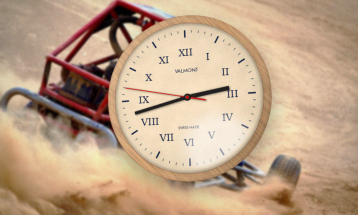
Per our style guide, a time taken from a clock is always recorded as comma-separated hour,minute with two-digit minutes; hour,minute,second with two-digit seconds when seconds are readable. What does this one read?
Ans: 2,42,47
